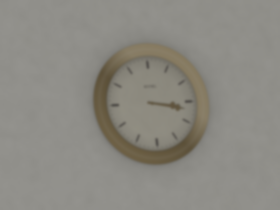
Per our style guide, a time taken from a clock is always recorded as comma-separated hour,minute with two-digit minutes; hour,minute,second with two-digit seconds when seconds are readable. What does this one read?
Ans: 3,17
